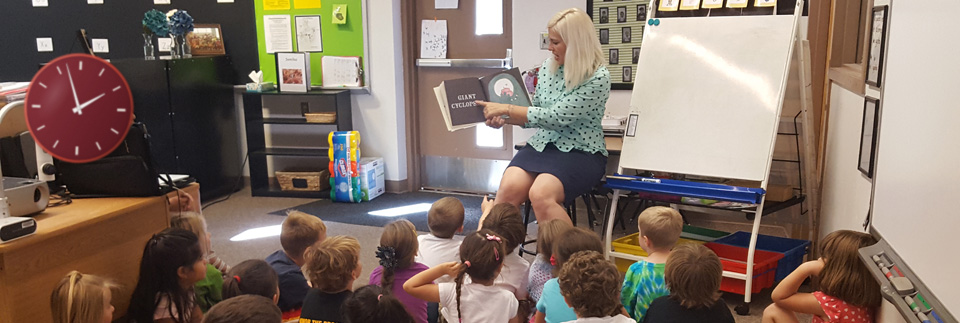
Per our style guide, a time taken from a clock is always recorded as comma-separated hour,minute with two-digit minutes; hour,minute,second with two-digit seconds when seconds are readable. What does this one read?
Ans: 1,57
